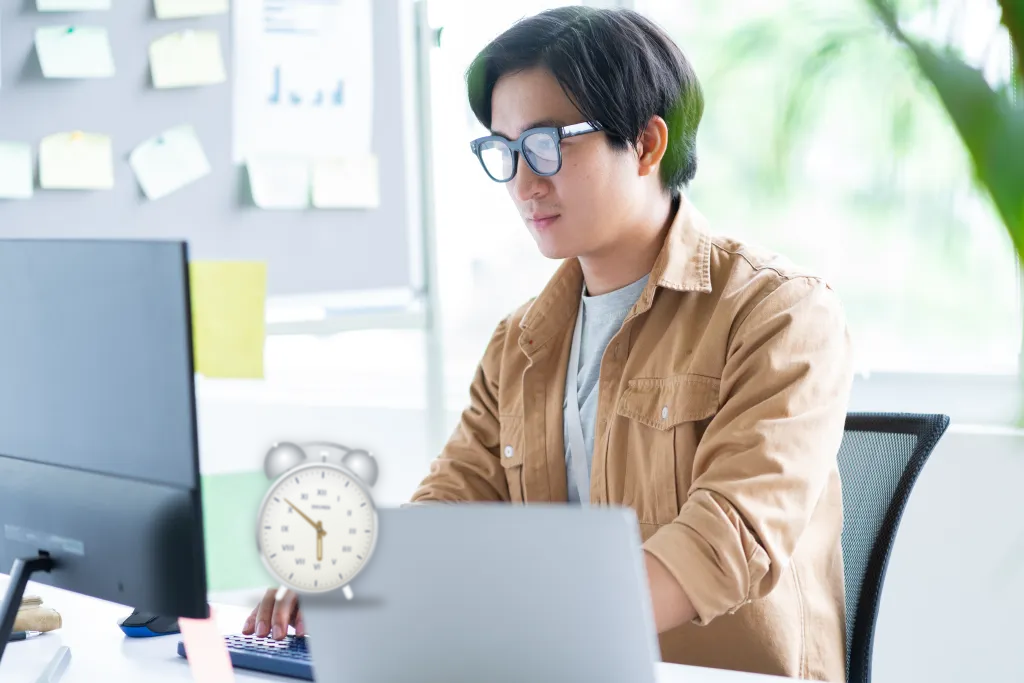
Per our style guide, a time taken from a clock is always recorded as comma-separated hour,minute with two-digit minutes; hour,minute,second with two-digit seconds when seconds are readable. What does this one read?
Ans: 5,51
